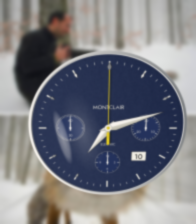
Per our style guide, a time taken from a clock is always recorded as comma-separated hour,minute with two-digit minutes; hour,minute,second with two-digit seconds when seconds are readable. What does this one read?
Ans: 7,12
